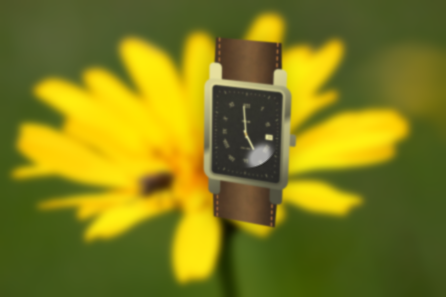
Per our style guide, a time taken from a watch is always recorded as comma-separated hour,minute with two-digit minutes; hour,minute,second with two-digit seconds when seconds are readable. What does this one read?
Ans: 4,59
